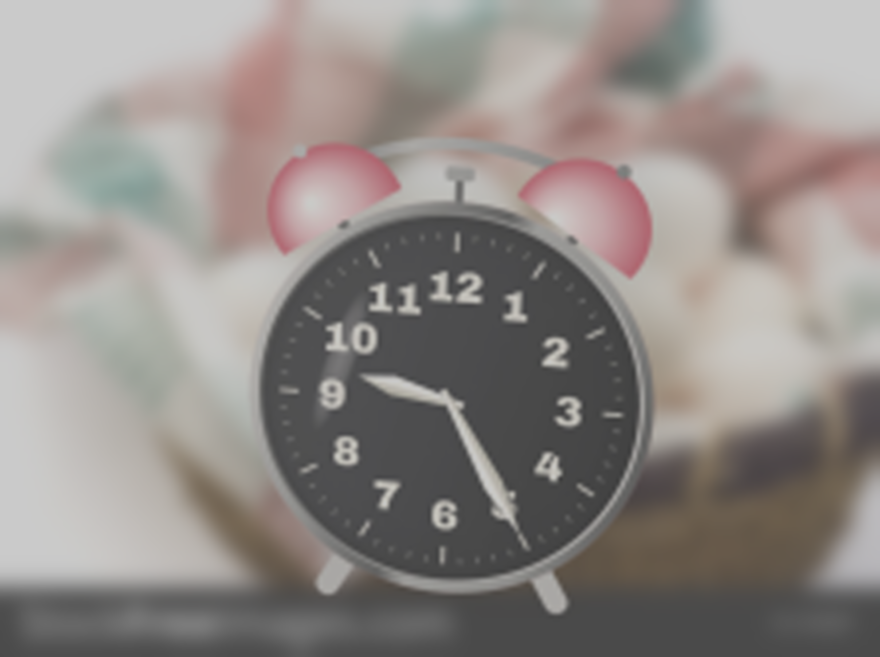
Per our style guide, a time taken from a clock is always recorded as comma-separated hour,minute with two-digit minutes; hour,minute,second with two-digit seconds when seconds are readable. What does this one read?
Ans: 9,25
